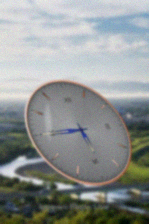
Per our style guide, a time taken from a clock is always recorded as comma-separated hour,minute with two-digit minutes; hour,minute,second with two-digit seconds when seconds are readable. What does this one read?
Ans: 5,45
